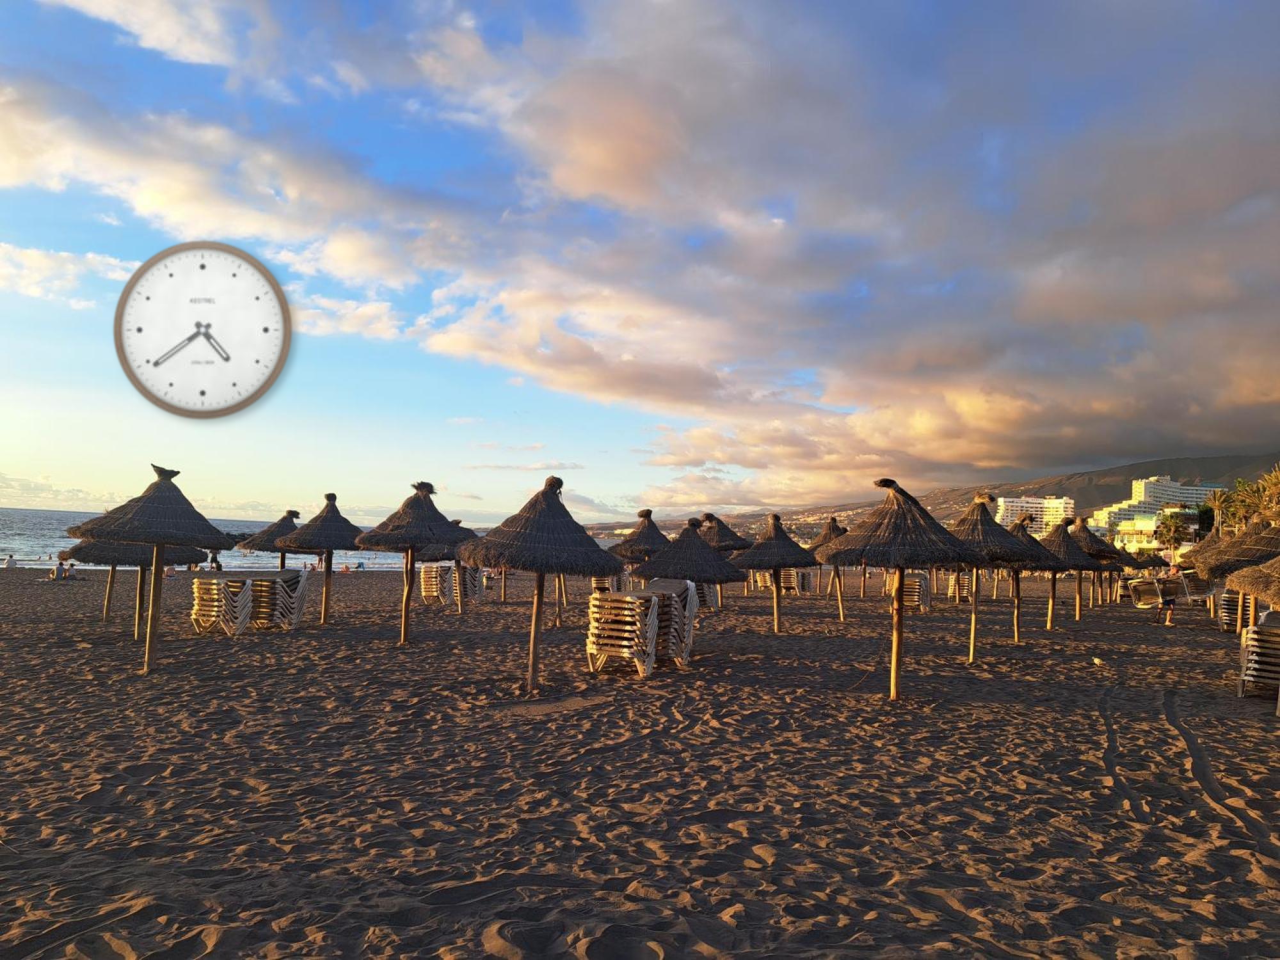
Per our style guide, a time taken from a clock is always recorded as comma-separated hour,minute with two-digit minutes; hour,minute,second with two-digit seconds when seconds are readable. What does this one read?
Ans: 4,39
